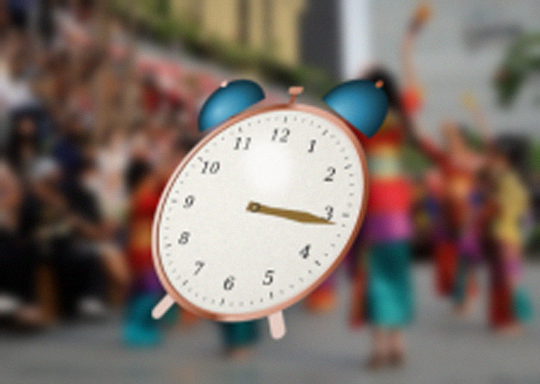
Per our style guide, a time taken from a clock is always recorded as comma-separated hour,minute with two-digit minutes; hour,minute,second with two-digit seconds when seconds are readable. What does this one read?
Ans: 3,16
